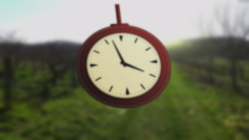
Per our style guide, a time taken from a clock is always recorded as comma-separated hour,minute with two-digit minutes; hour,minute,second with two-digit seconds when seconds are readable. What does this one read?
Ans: 3,57
